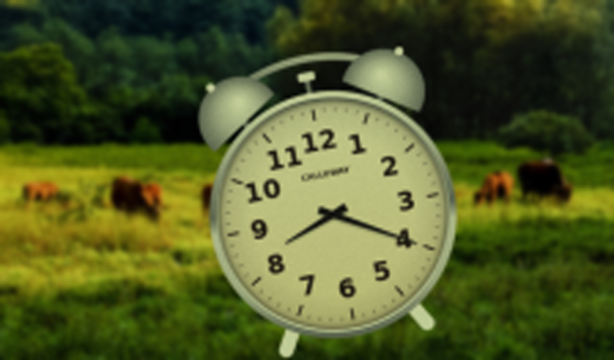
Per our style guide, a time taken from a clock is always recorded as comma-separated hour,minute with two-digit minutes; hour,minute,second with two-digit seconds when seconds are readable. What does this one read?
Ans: 8,20
